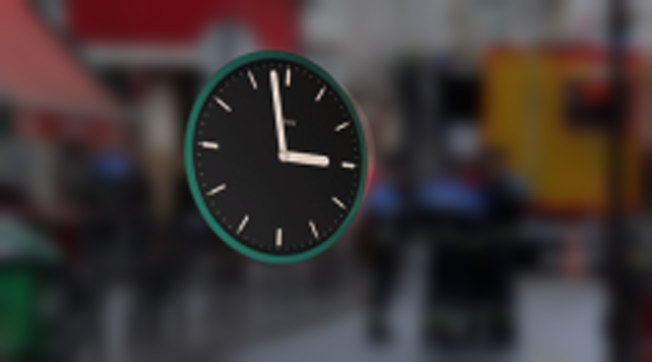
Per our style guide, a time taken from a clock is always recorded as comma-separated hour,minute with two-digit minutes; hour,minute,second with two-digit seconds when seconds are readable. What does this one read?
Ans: 2,58
